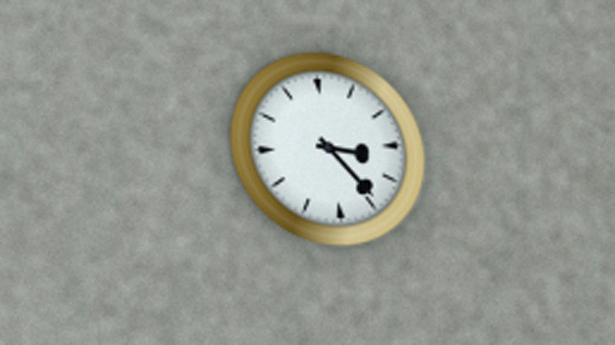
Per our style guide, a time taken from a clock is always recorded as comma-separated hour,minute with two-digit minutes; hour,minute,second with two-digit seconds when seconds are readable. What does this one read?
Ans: 3,24
